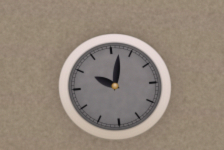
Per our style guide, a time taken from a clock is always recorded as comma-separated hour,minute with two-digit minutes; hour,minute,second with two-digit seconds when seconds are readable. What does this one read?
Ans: 10,02
